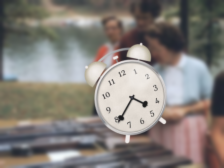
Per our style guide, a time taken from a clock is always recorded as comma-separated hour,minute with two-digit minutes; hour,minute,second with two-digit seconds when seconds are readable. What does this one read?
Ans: 4,39
